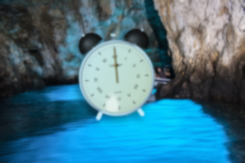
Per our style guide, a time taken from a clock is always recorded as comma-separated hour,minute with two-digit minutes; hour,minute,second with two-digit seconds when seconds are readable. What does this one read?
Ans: 12,00
